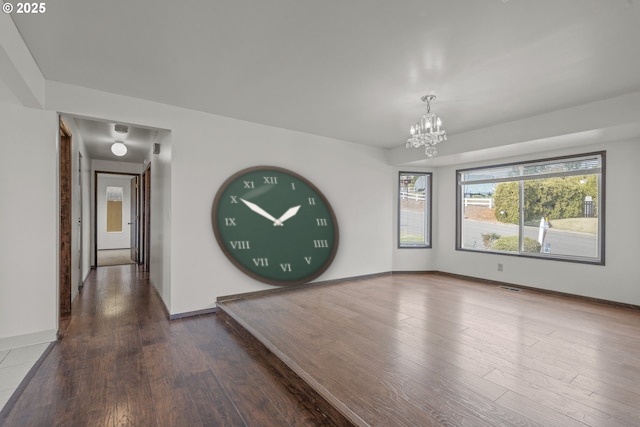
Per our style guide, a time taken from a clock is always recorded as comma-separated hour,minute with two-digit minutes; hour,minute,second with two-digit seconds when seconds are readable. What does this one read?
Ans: 1,51
